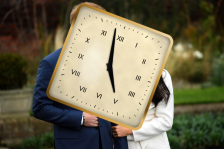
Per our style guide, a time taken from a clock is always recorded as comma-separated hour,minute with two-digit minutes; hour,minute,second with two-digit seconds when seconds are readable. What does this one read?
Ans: 4,58
